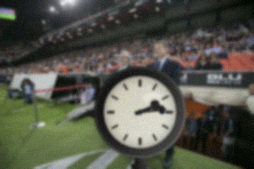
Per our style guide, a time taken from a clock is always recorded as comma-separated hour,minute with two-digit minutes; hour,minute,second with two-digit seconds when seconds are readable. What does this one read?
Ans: 2,14
